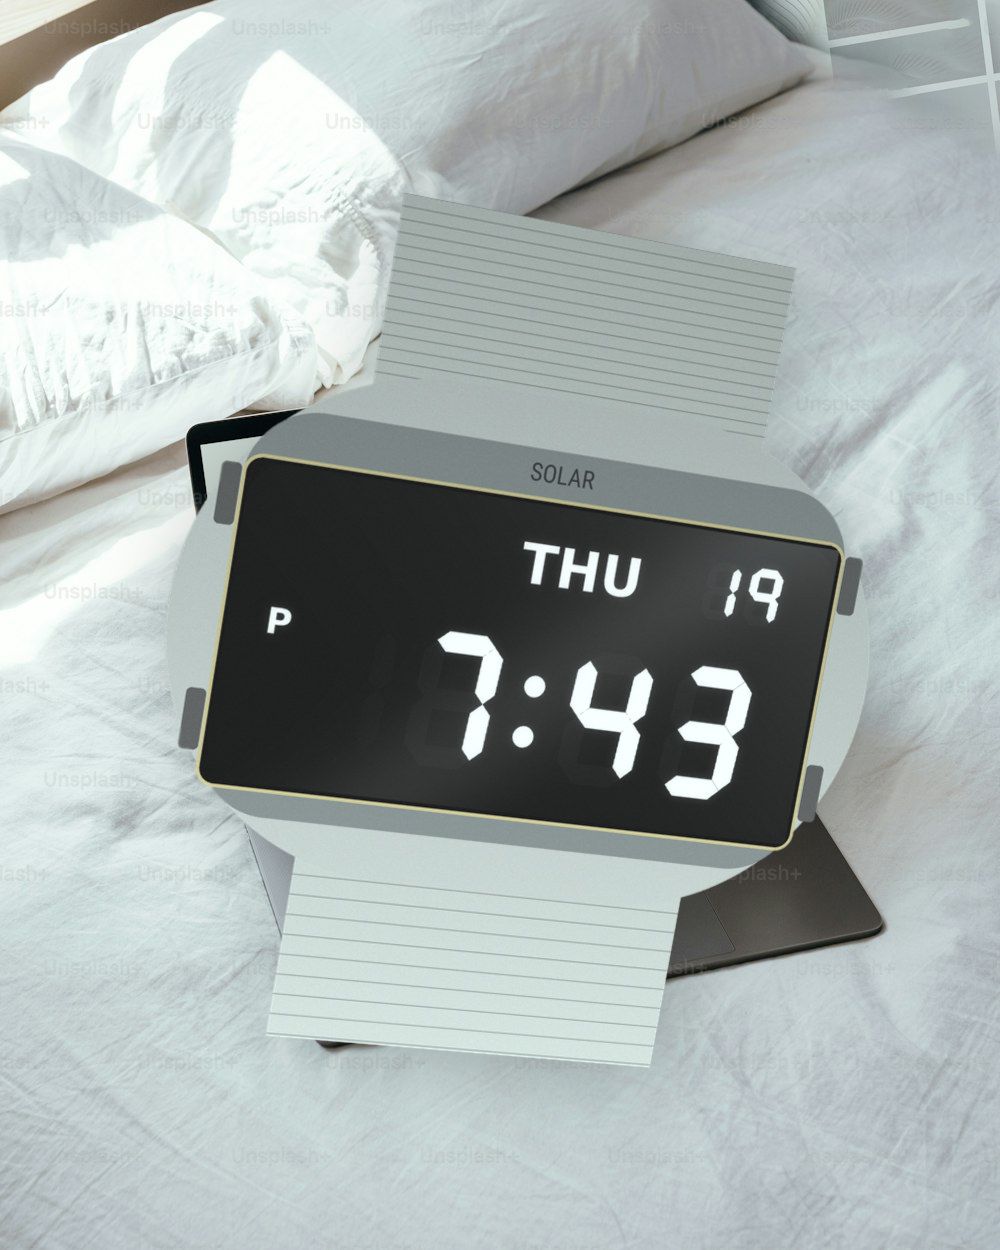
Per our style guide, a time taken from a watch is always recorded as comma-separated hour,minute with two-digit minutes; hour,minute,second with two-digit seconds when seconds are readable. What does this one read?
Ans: 7,43
